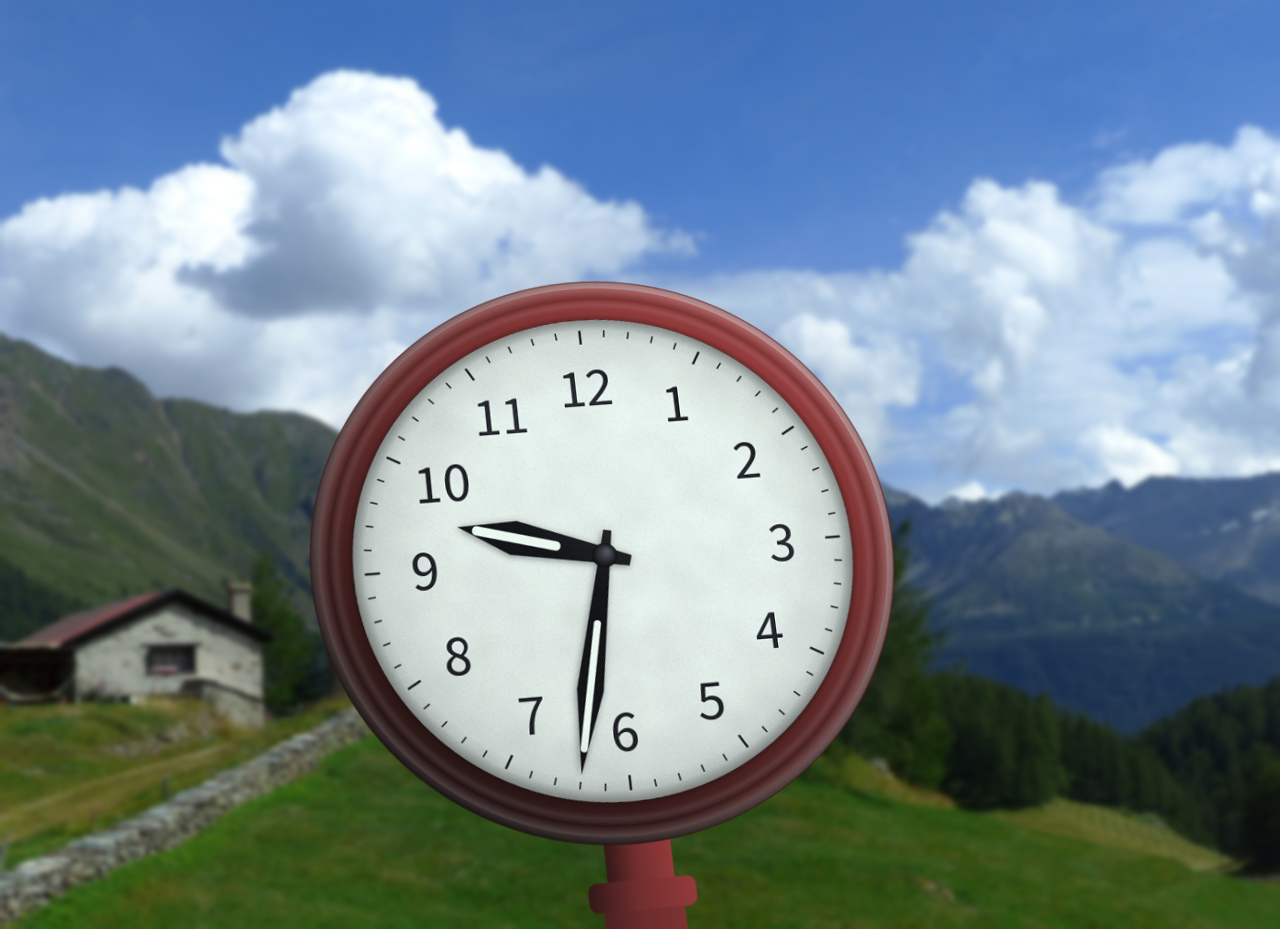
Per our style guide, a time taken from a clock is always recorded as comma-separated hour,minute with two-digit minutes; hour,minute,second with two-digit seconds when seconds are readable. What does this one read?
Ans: 9,32
